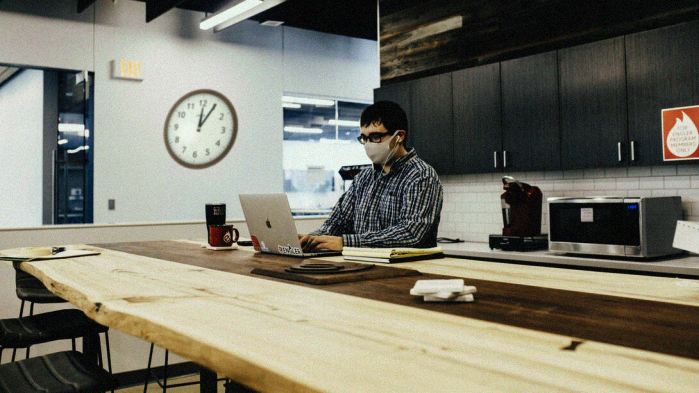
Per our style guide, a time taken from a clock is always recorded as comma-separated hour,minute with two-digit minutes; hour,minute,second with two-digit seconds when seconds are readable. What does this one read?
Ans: 12,05
